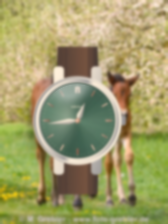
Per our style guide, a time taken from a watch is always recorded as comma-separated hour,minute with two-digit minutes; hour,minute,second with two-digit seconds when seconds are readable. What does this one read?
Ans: 12,44
